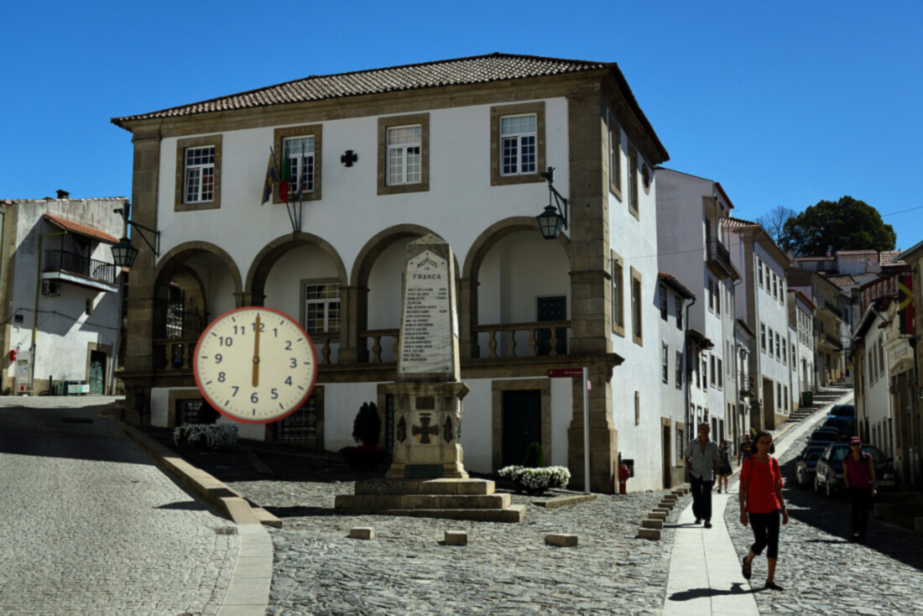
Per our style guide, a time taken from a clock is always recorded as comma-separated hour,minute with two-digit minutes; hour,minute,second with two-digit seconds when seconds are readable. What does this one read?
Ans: 6,00
